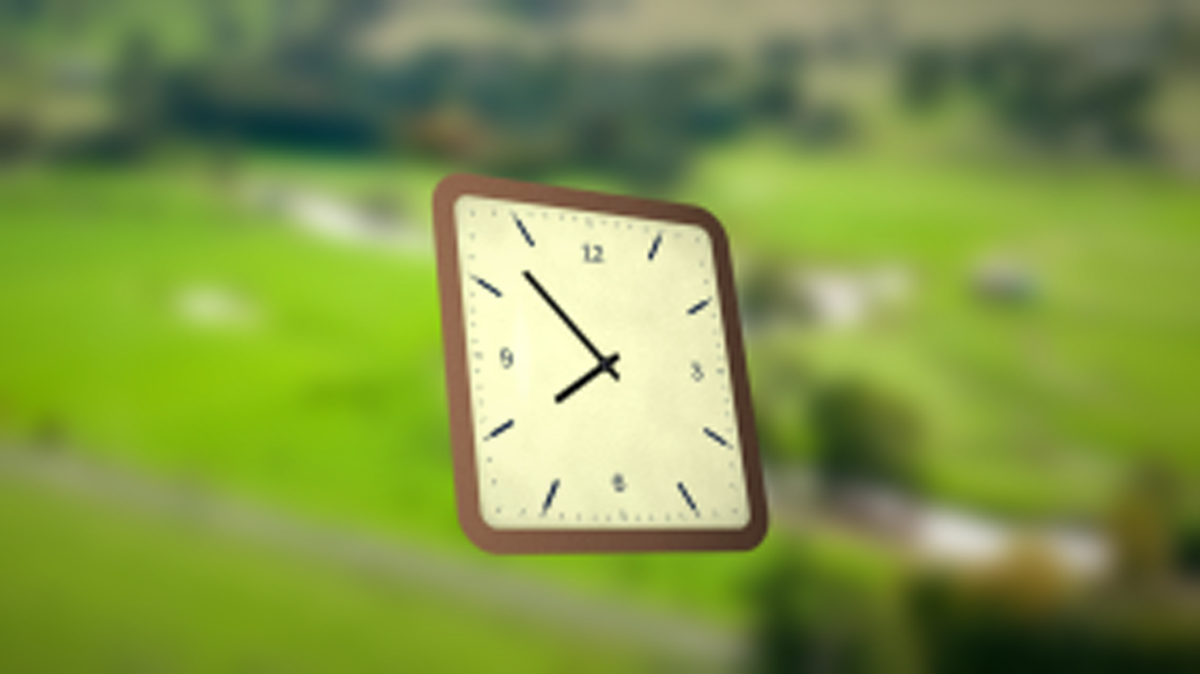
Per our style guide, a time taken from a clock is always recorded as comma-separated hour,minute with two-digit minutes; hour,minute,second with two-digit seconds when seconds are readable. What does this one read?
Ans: 7,53
